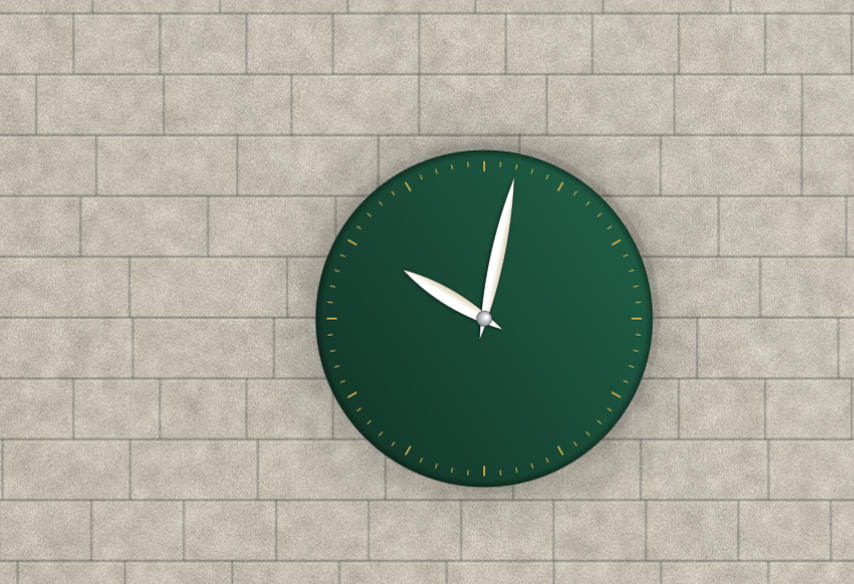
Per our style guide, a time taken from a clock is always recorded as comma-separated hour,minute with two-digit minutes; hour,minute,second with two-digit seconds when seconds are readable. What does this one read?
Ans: 10,02
